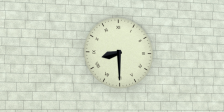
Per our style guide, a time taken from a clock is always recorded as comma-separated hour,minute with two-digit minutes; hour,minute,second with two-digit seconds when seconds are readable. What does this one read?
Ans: 8,30
